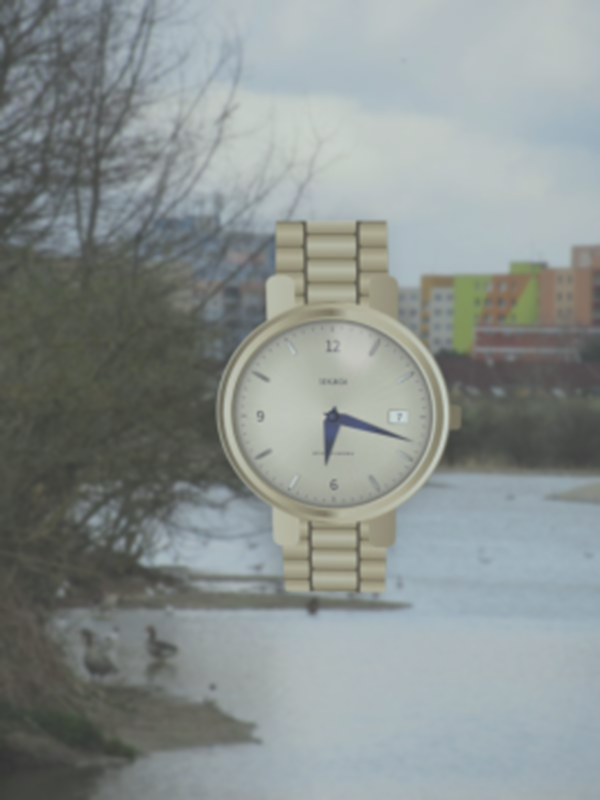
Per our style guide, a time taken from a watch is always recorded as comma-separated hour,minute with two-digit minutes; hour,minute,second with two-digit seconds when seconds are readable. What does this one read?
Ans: 6,18
